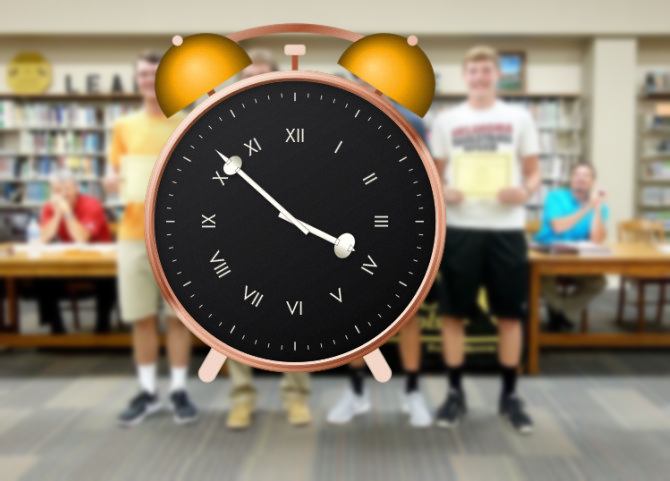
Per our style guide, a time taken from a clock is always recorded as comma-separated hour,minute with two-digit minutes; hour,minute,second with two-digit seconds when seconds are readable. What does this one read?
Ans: 3,52
